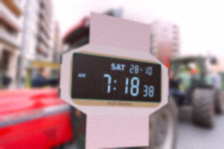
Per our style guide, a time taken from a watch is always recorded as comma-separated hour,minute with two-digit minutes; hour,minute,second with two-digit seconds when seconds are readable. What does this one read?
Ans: 7,18,38
